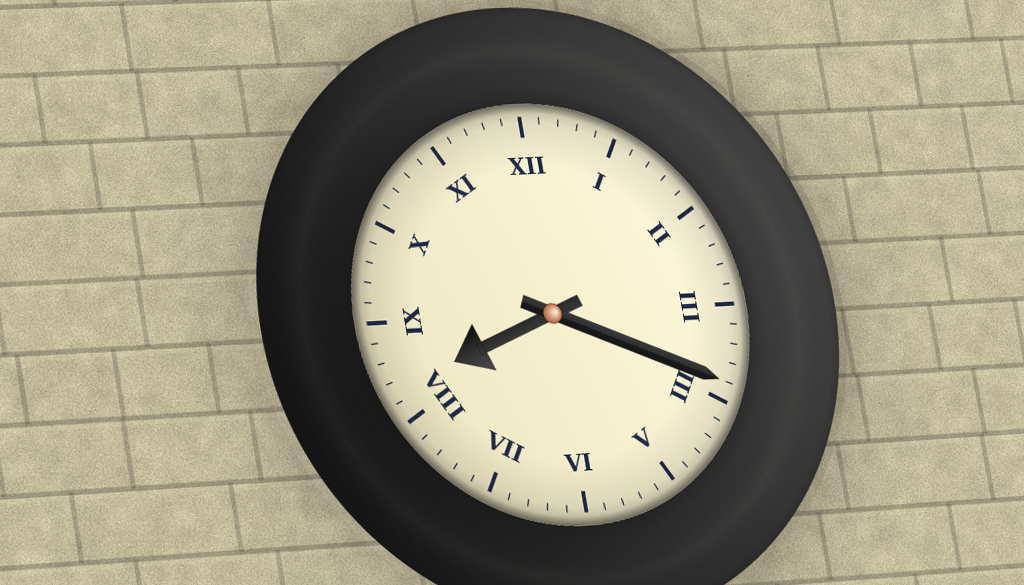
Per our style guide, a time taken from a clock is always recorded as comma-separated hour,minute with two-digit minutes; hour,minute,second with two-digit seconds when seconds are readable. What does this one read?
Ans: 8,19
